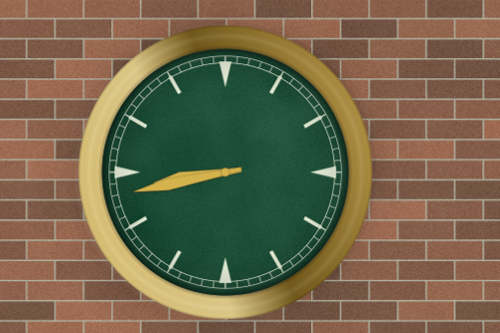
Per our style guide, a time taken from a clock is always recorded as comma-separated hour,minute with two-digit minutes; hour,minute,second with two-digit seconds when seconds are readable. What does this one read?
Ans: 8,43
